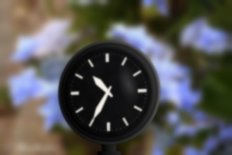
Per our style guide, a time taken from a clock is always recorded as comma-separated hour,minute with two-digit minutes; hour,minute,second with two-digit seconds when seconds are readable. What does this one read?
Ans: 10,35
